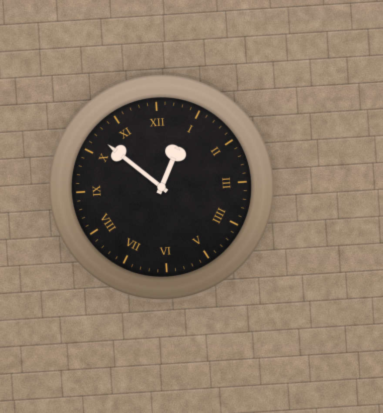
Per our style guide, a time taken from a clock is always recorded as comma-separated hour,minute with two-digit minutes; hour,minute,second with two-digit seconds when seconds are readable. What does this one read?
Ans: 12,52
